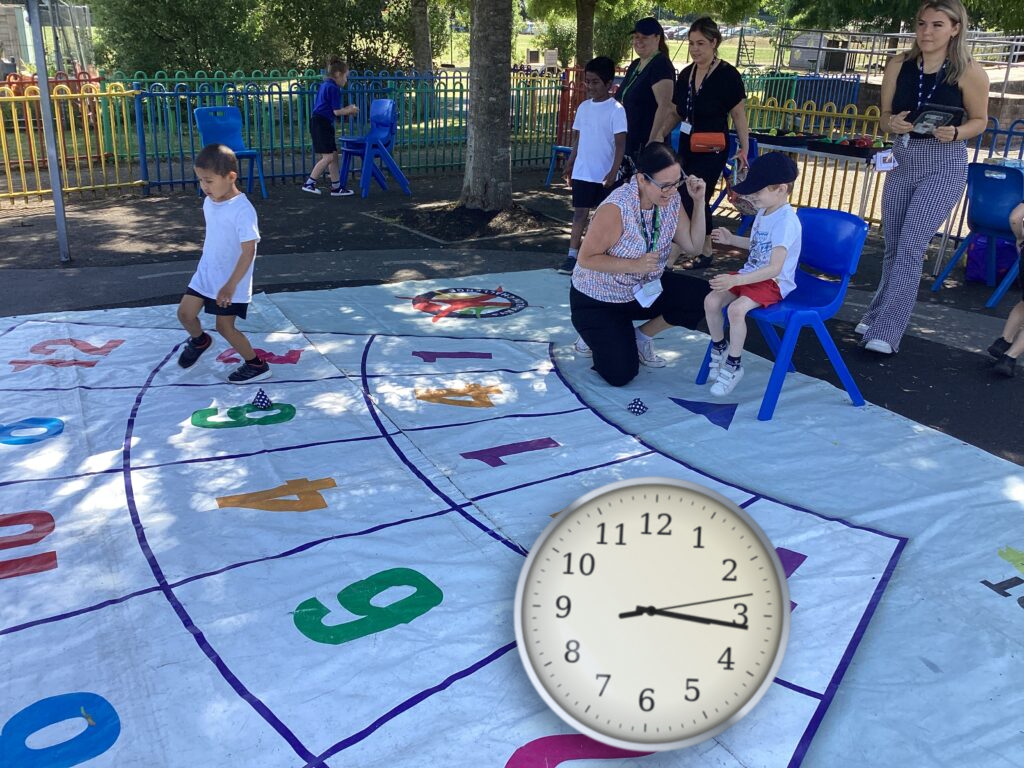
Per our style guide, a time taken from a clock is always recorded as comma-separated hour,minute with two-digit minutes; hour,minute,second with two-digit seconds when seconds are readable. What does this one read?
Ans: 3,16,13
